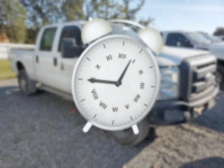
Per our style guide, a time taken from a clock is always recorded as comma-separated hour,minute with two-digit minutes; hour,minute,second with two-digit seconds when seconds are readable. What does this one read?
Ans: 12,45
